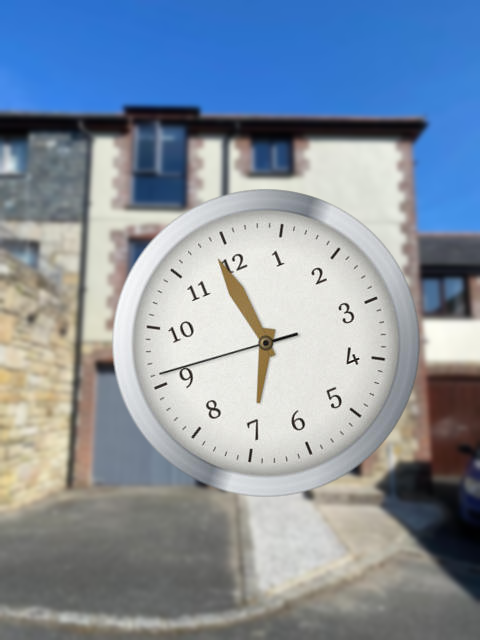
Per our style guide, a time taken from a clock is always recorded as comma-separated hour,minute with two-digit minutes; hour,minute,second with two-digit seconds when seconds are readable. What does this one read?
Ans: 6,58,46
